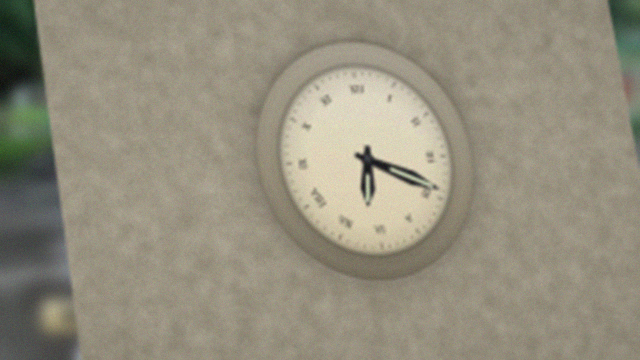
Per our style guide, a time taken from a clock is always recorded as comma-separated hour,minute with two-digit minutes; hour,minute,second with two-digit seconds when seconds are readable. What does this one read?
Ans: 6,19
